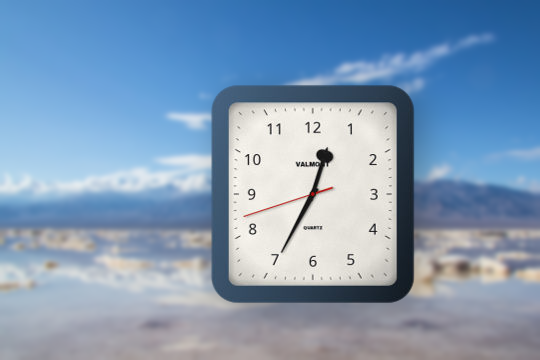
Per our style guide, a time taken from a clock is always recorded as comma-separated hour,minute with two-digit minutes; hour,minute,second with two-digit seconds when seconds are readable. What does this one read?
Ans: 12,34,42
